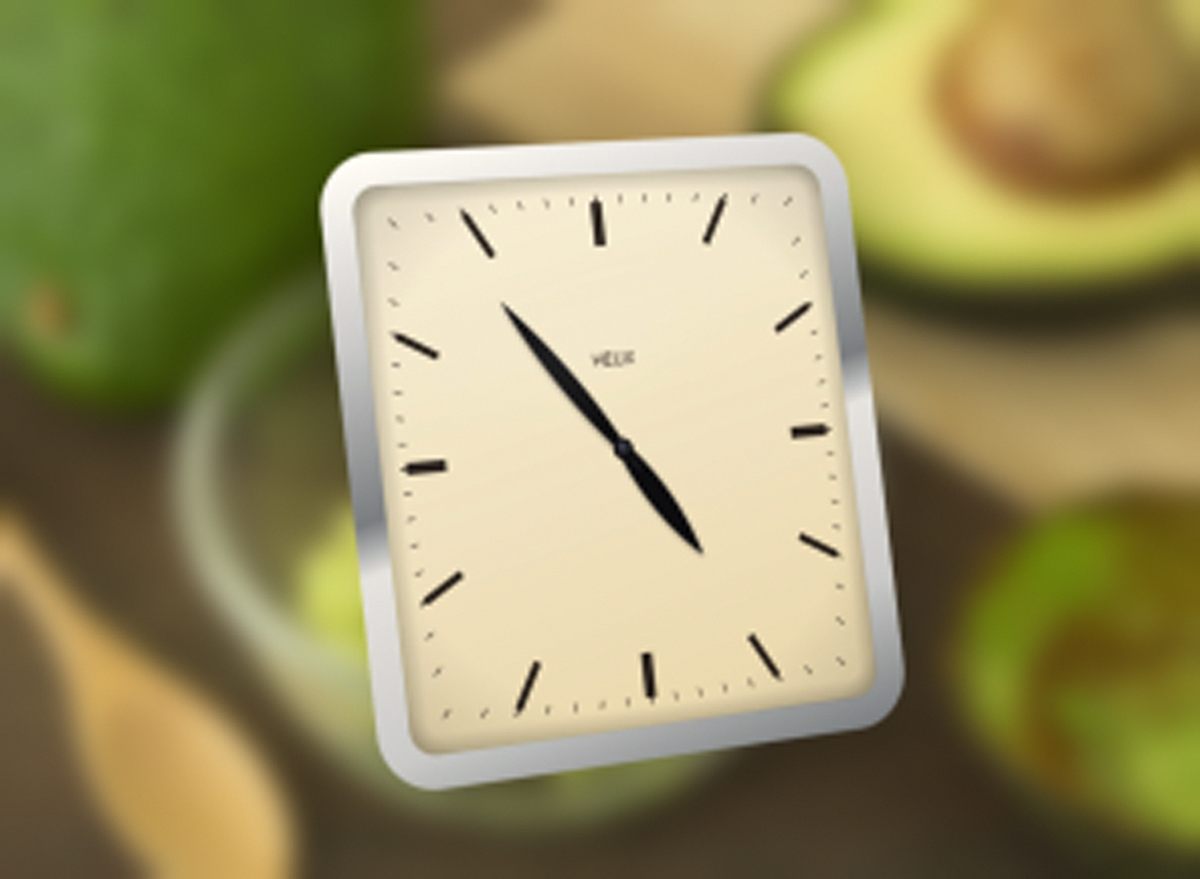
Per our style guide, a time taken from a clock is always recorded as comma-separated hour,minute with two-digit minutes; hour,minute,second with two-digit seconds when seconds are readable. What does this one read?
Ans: 4,54
